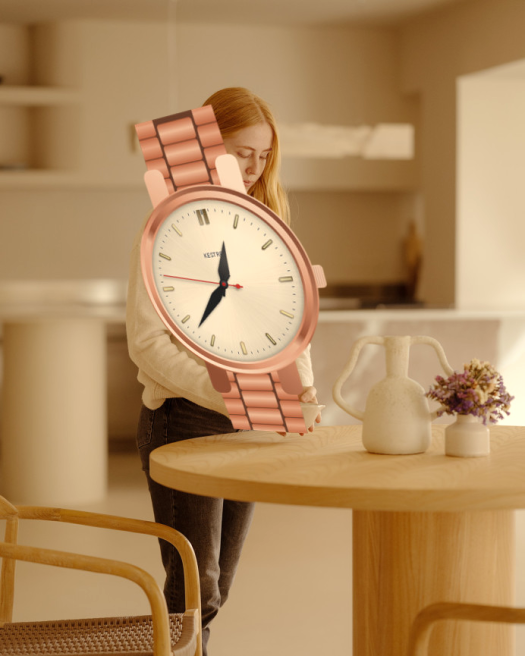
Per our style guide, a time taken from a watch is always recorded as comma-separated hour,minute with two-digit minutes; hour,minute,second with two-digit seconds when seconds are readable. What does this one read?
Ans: 12,37,47
